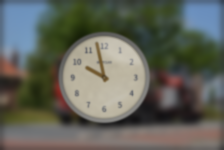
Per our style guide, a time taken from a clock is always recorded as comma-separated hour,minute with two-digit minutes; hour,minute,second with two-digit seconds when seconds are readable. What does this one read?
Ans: 9,58
